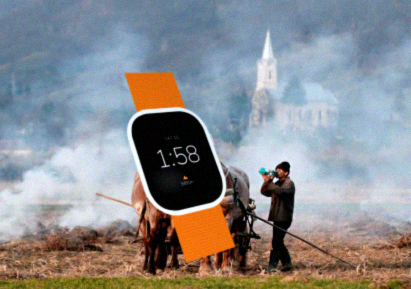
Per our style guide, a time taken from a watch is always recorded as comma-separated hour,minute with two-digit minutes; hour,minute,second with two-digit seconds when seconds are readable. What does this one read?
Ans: 1,58
